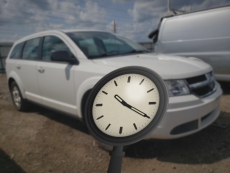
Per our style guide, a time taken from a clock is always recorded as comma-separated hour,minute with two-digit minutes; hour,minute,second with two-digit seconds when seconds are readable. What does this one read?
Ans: 10,20
